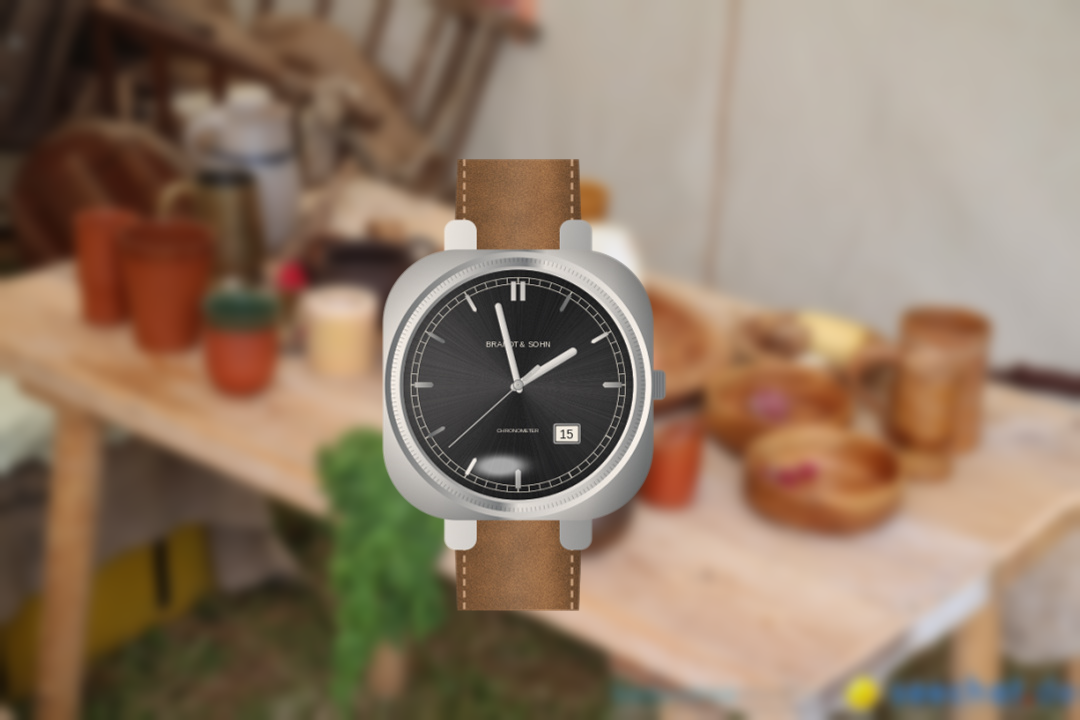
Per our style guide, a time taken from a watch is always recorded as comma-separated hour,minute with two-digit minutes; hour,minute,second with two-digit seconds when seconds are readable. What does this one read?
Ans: 1,57,38
